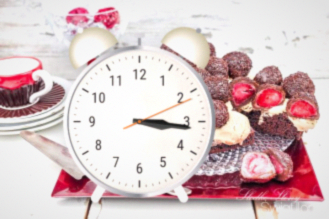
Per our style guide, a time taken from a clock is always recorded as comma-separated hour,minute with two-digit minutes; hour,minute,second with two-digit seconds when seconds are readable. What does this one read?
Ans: 3,16,11
